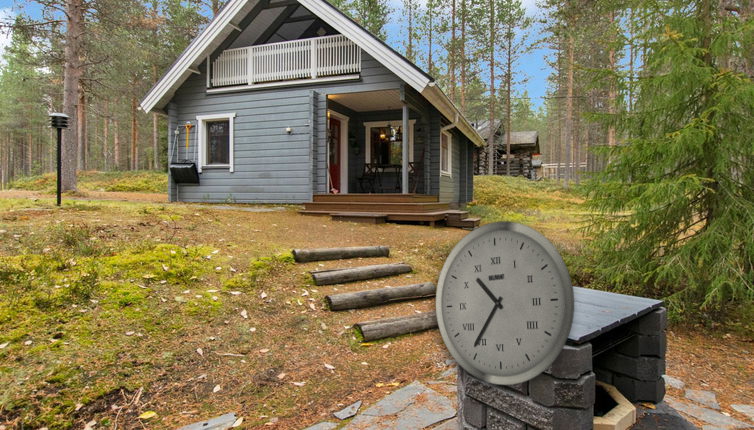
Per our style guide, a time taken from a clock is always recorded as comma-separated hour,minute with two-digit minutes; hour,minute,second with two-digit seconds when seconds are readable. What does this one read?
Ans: 10,36
